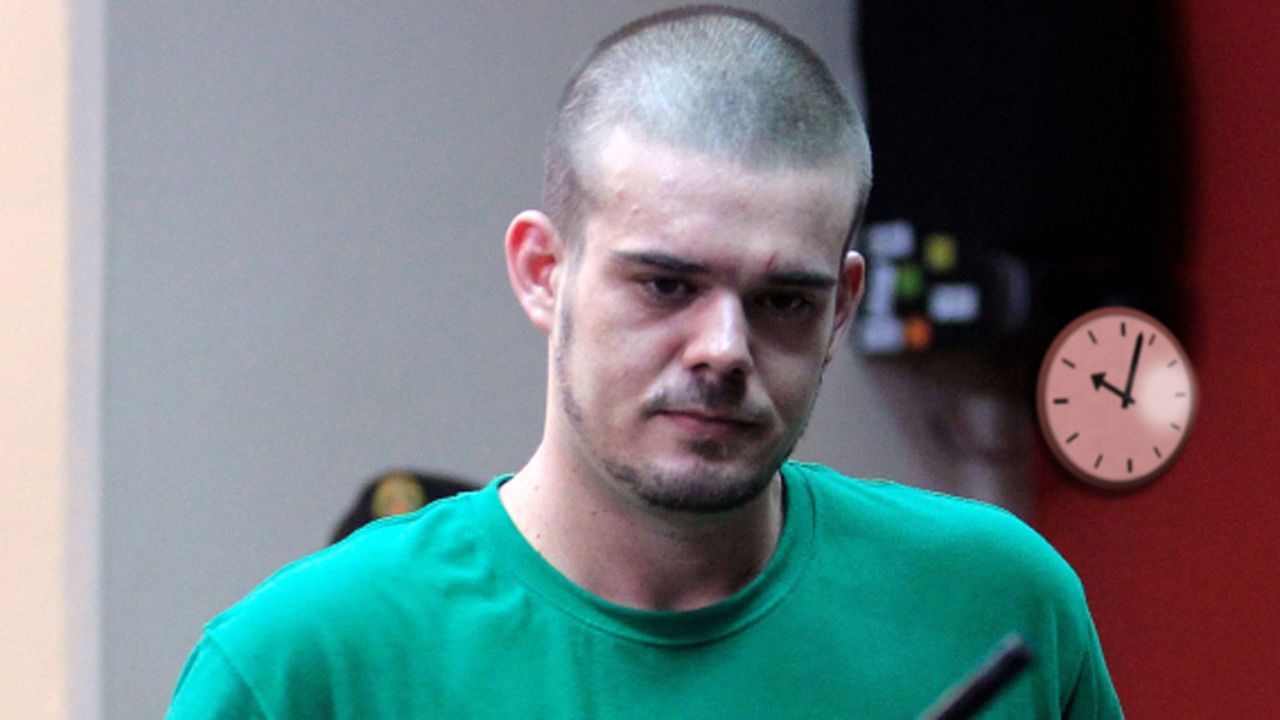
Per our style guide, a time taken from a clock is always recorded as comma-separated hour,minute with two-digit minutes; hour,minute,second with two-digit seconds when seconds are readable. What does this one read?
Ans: 10,03
